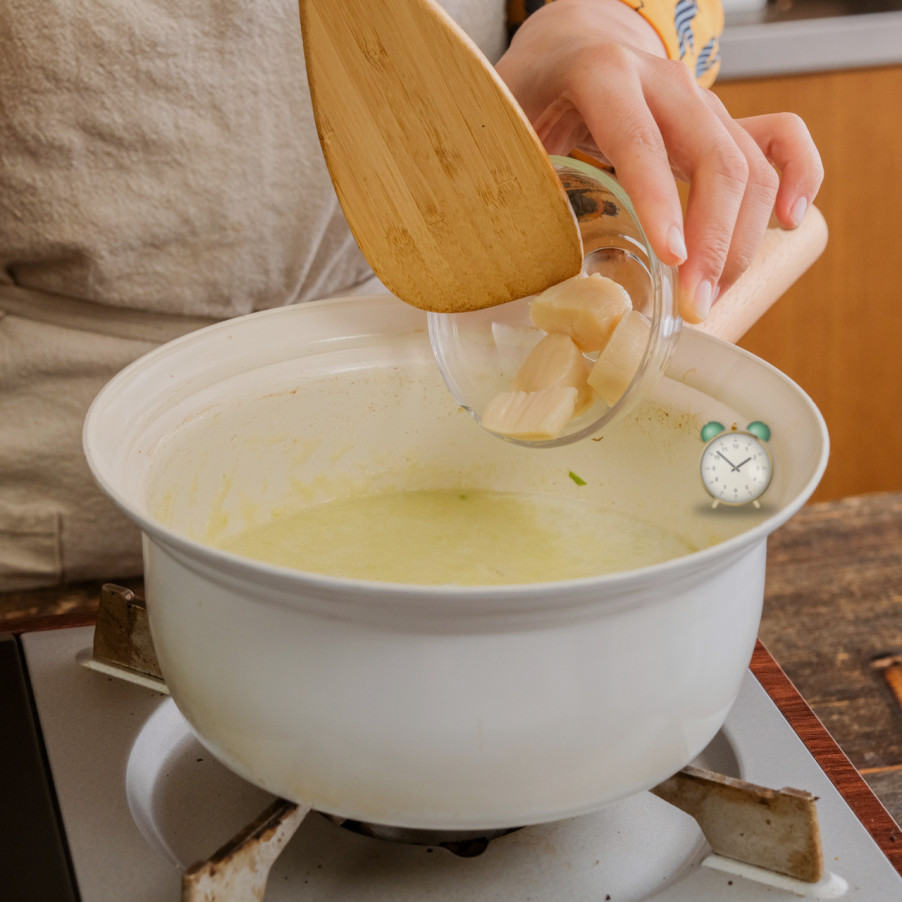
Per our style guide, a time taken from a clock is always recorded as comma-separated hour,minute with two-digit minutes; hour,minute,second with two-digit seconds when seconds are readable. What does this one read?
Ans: 1,52
